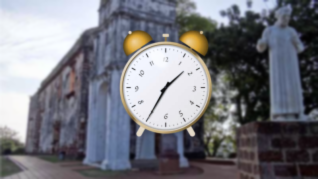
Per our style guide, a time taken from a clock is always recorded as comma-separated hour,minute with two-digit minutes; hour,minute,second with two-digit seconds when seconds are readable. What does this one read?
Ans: 1,35
